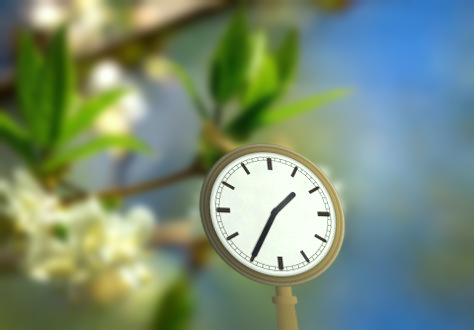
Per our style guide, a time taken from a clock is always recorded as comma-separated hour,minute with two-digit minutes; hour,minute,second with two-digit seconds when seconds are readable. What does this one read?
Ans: 1,35
